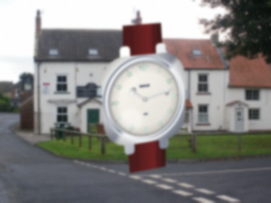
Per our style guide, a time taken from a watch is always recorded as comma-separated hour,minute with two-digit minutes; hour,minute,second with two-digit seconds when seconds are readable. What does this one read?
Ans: 10,13
